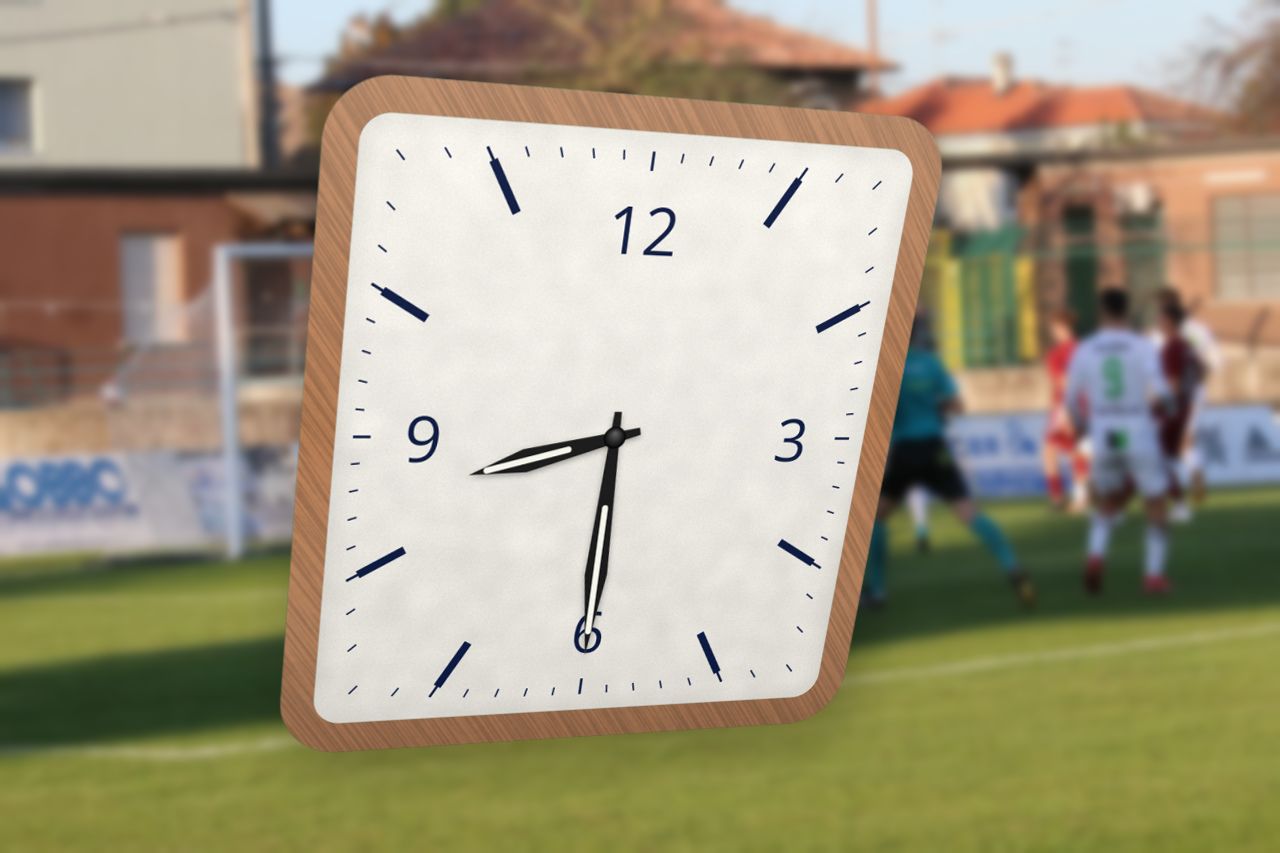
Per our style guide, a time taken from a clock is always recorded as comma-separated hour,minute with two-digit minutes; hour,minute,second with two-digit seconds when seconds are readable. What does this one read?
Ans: 8,30
